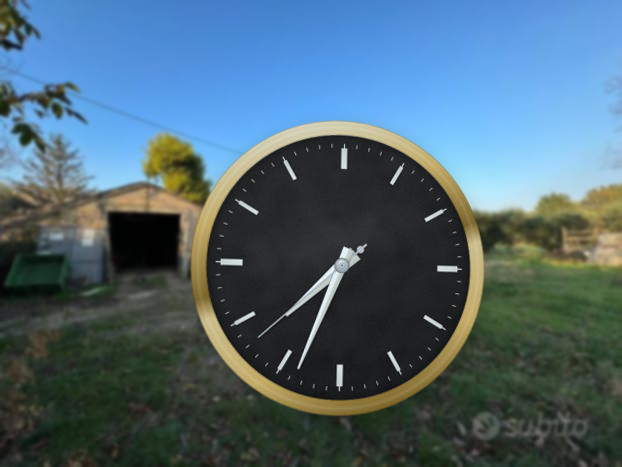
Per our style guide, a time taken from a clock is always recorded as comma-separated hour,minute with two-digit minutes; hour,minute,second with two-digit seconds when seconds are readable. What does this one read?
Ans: 7,33,38
